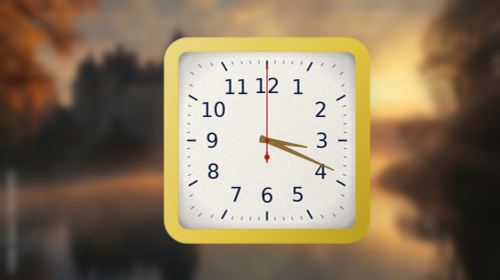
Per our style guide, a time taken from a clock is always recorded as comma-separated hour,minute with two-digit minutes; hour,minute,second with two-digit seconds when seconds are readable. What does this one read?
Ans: 3,19,00
